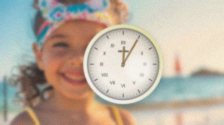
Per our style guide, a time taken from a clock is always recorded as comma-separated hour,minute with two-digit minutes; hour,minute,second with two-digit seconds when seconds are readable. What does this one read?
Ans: 12,05
